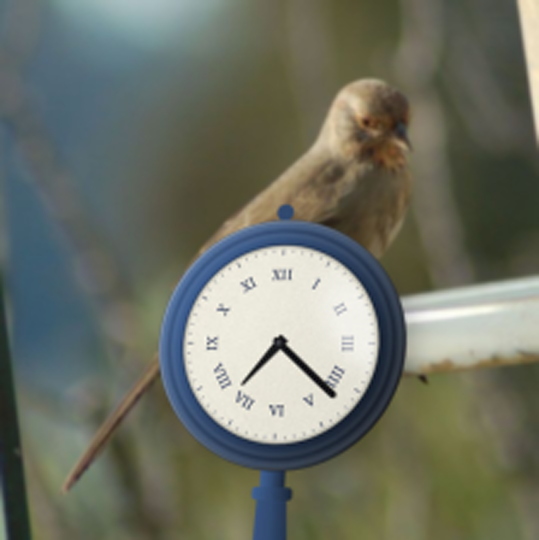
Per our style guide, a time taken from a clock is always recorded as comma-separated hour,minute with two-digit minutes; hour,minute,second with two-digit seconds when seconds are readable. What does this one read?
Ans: 7,22
